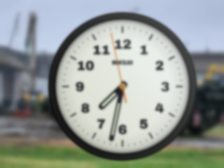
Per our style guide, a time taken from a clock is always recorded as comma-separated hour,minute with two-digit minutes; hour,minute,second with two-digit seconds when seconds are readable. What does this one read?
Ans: 7,31,58
